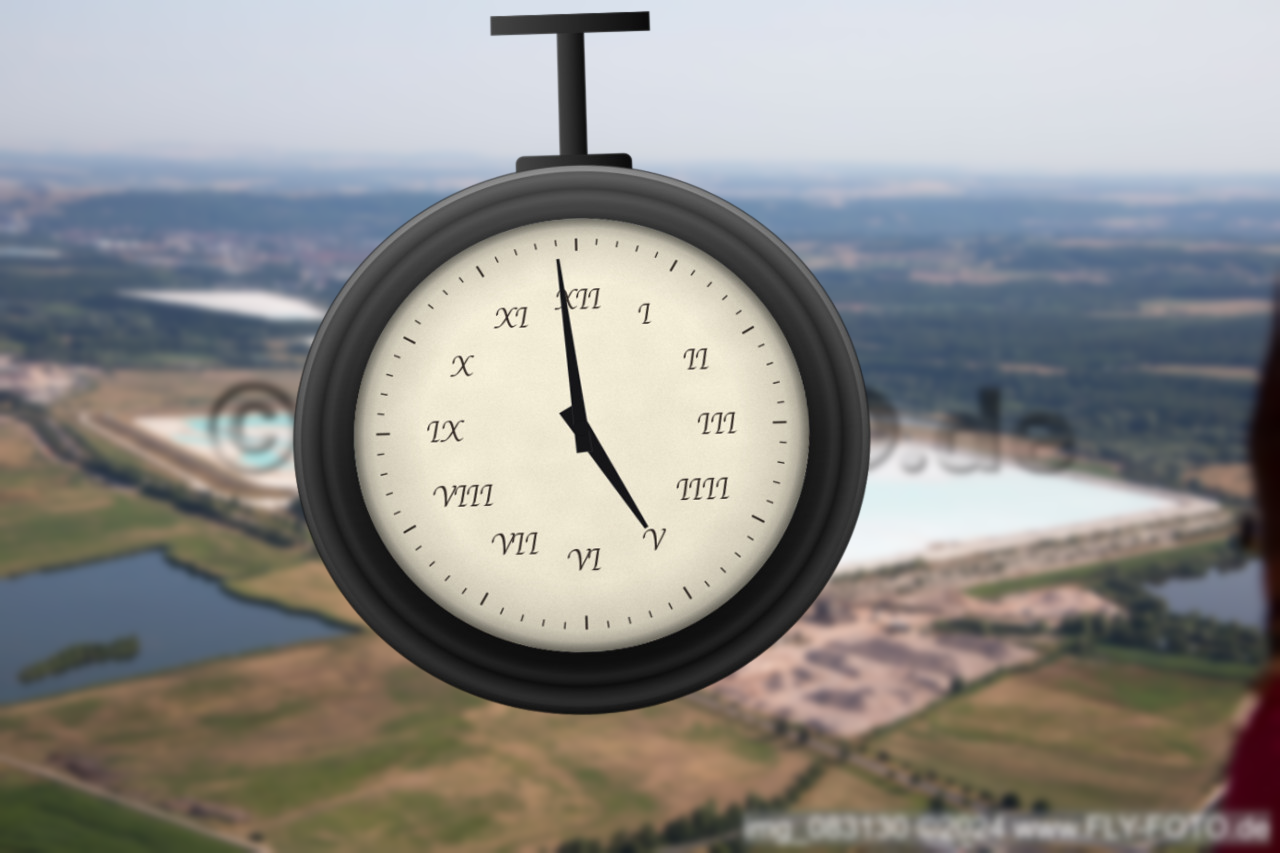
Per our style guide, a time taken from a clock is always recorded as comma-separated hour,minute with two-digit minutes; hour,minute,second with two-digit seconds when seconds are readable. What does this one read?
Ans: 4,59
